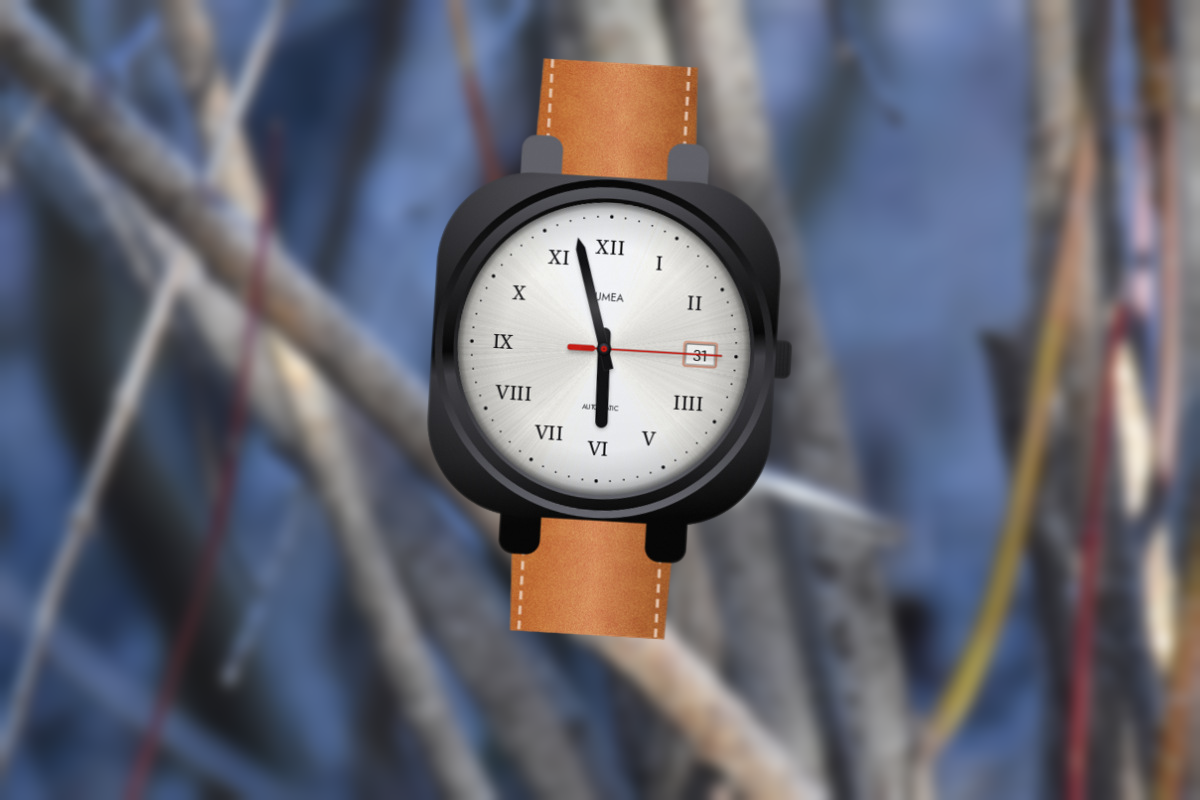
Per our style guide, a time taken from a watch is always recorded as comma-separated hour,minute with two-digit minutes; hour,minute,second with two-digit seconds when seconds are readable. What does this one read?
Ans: 5,57,15
